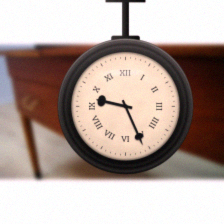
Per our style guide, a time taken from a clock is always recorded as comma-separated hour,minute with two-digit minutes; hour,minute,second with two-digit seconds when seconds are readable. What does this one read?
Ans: 9,26
